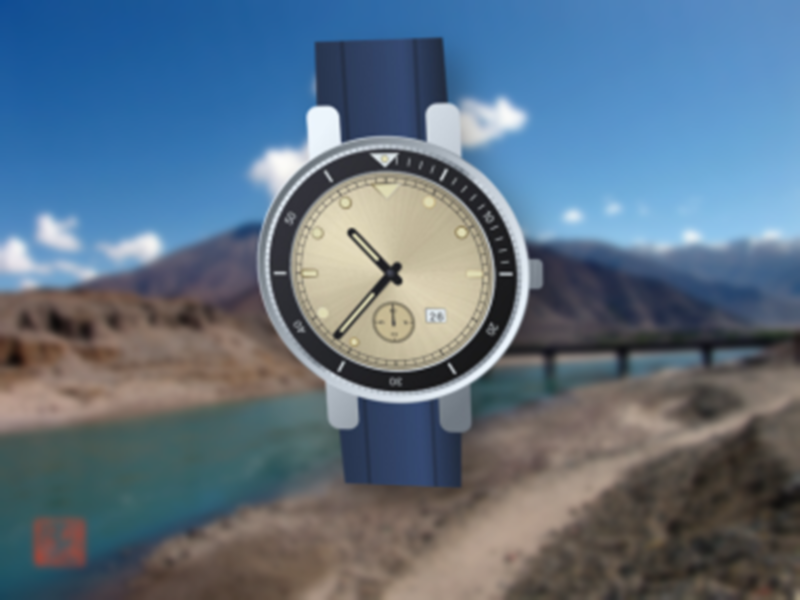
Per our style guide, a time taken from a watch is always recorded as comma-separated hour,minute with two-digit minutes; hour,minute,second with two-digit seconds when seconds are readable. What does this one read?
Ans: 10,37
